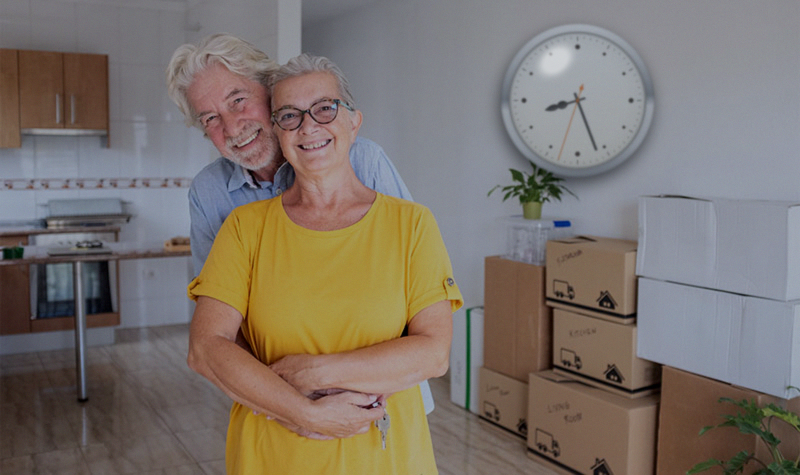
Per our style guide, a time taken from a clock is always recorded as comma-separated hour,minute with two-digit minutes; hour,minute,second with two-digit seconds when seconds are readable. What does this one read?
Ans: 8,26,33
